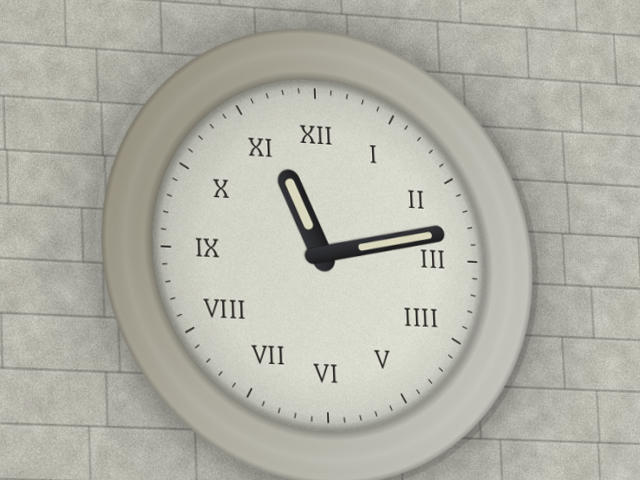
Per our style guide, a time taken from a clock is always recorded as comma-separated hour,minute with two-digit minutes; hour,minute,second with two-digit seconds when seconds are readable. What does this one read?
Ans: 11,13
